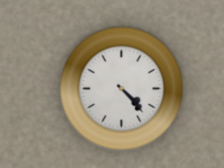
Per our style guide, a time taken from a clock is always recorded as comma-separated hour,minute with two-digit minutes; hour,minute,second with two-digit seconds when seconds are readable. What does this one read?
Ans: 4,23
